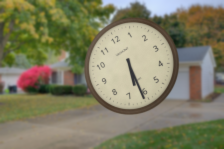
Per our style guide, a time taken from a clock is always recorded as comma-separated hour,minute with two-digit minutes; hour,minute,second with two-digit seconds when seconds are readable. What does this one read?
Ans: 6,31
